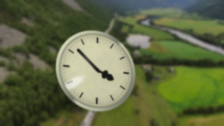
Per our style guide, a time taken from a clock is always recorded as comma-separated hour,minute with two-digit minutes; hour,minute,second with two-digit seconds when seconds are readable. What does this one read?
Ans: 3,52
